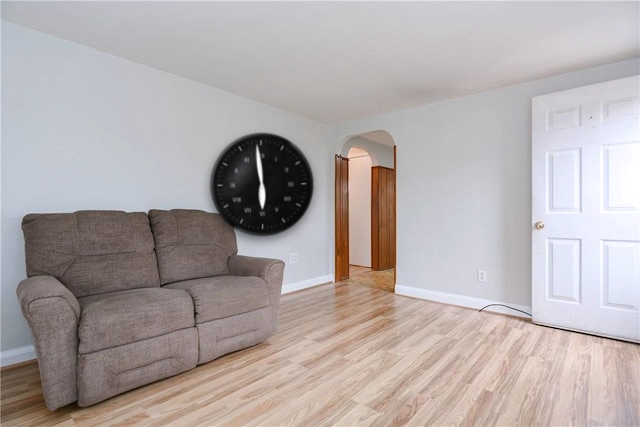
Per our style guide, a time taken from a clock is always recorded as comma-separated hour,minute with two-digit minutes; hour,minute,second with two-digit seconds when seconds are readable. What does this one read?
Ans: 5,59
